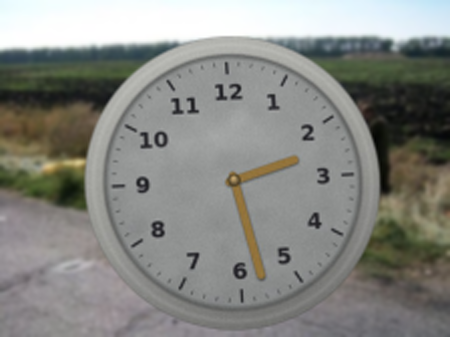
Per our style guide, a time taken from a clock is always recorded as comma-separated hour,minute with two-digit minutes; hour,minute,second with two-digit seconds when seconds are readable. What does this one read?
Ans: 2,28
